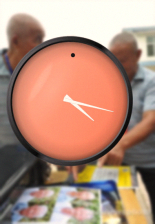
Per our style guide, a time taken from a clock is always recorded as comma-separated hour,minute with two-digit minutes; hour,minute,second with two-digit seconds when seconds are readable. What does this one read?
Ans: 4,17
